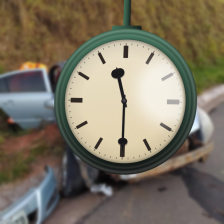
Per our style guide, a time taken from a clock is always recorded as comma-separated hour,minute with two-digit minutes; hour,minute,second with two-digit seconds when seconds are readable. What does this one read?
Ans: 11,30
